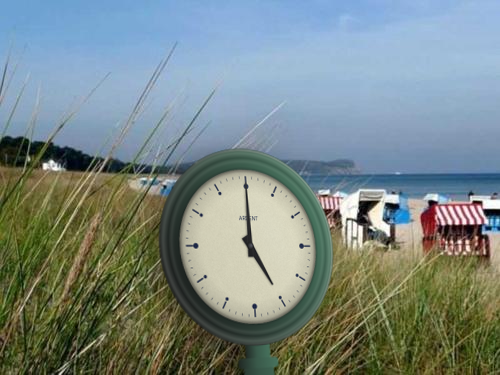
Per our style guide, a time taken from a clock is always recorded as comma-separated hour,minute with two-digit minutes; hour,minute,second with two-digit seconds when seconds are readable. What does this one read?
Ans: 5,00
